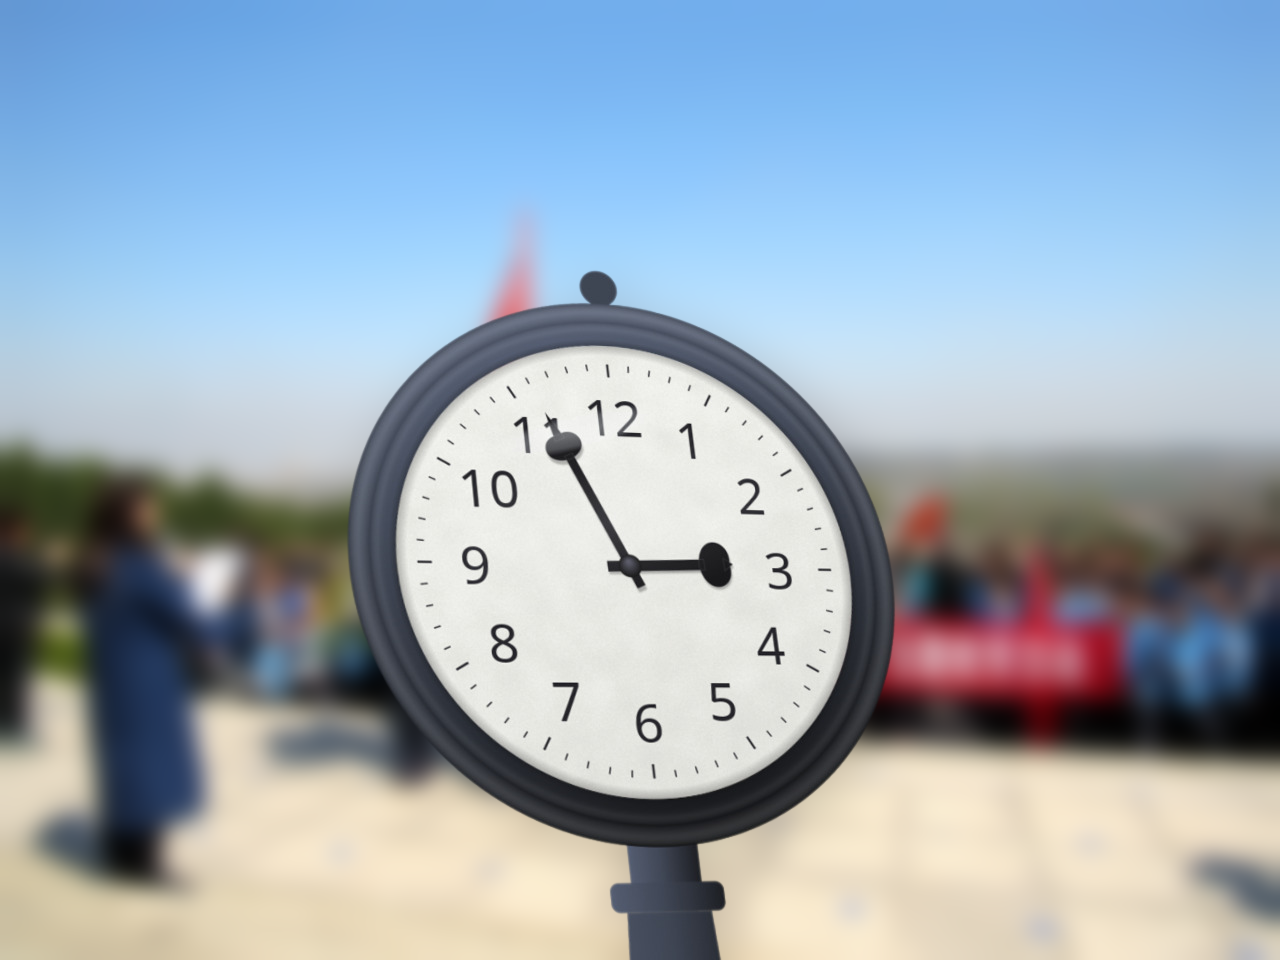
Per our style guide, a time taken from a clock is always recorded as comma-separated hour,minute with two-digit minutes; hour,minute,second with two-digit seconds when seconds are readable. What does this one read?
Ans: 2,56
